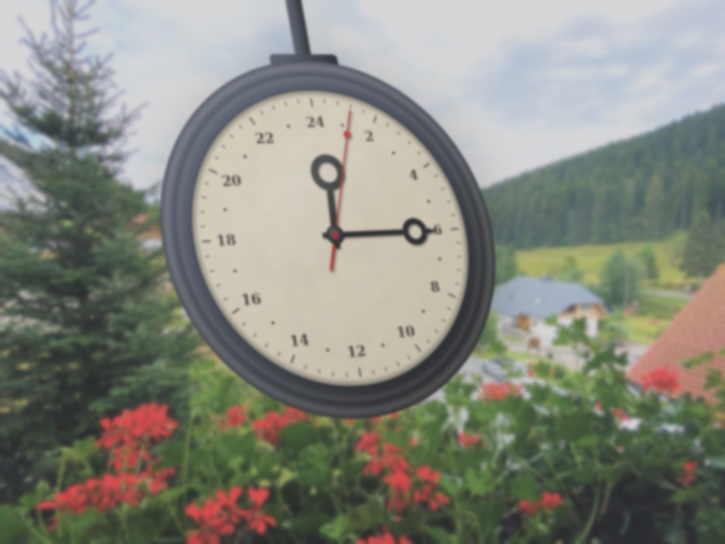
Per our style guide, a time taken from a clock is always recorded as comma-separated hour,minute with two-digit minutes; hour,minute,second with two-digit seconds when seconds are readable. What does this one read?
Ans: 0,15,03
